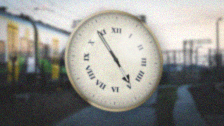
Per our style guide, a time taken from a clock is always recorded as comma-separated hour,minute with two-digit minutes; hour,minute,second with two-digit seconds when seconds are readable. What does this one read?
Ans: 4,54
